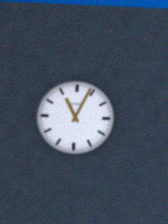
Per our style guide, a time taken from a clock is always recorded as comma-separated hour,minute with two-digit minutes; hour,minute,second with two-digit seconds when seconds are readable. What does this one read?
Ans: 11,04
